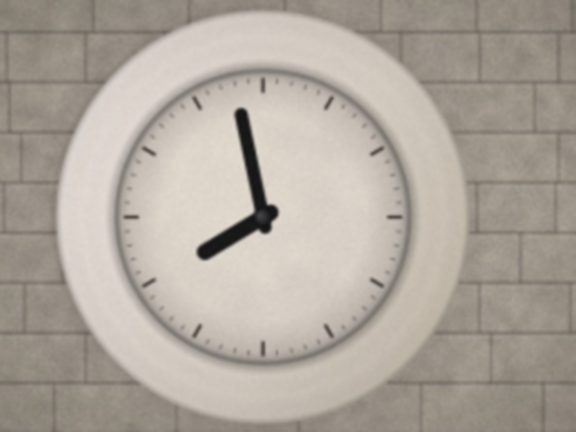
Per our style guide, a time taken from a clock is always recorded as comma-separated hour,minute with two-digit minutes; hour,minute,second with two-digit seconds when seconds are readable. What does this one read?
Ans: 7,58
